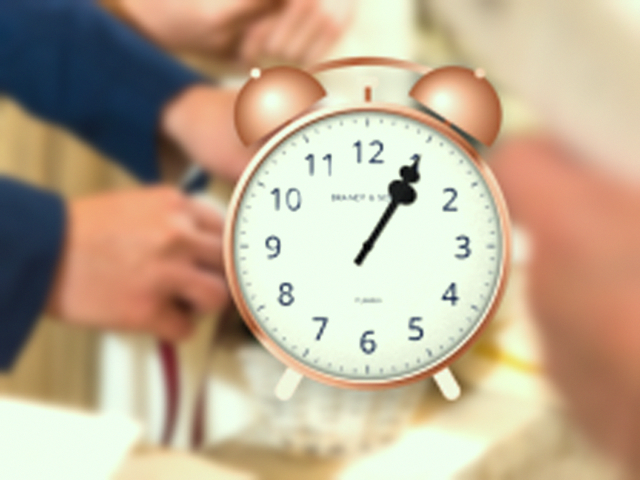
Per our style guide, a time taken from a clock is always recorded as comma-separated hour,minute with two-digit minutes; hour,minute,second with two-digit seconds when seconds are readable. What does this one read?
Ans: 1,05
